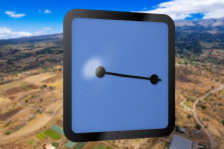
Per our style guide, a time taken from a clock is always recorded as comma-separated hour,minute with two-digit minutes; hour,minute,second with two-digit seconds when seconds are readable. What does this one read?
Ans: 9,16
